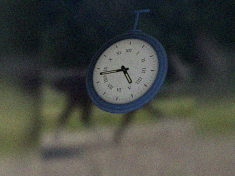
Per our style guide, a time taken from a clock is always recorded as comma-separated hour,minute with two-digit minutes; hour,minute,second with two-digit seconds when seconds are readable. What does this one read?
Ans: 4,43
